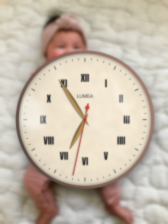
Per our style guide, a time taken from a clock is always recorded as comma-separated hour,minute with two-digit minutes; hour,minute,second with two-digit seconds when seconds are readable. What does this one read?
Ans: 6,54,32
